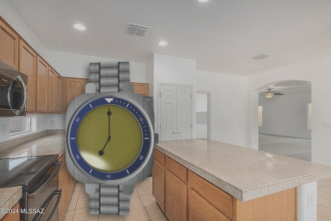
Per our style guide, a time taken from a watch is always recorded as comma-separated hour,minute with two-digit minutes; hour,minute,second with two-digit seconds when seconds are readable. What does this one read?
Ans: 7,00
